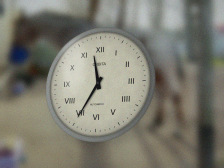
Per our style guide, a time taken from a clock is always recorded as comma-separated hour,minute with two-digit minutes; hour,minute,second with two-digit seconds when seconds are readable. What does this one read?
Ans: 11,35
